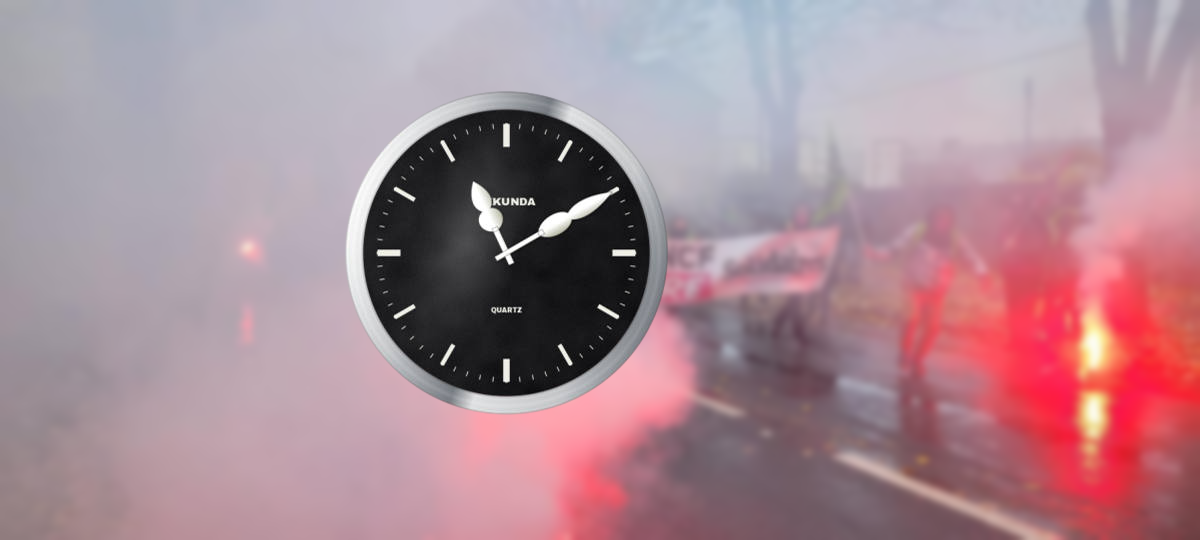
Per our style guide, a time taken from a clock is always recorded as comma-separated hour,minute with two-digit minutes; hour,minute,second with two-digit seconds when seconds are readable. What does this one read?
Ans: 11,10
